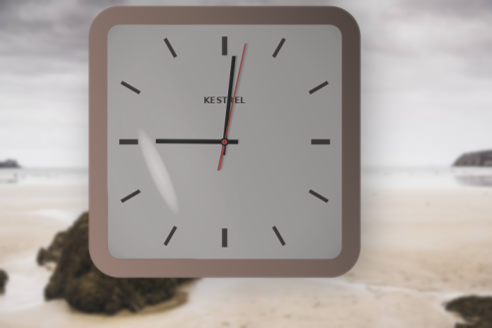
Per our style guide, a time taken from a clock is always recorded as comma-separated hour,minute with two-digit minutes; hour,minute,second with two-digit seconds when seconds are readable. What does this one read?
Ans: 9,01,02
